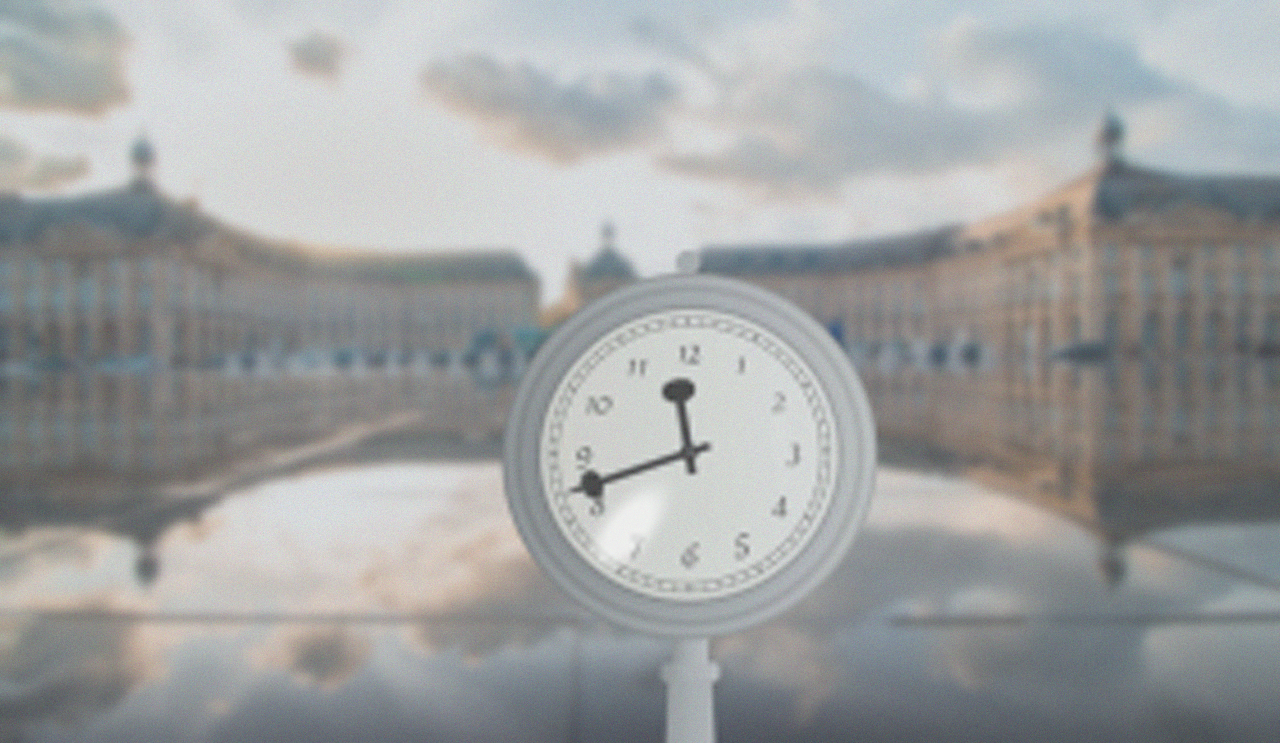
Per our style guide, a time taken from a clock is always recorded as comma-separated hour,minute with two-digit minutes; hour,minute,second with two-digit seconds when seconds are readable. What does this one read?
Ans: 11,42
